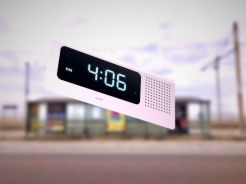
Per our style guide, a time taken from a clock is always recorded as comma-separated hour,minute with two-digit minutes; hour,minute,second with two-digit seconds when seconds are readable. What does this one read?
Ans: 4,06
